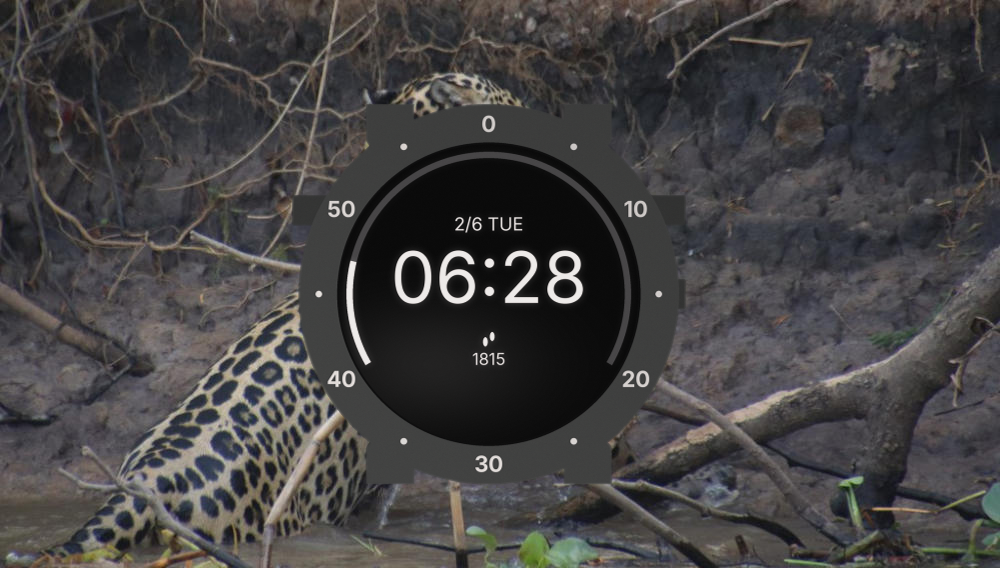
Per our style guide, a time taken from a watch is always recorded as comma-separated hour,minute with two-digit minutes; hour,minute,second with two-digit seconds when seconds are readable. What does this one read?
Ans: 6,28
